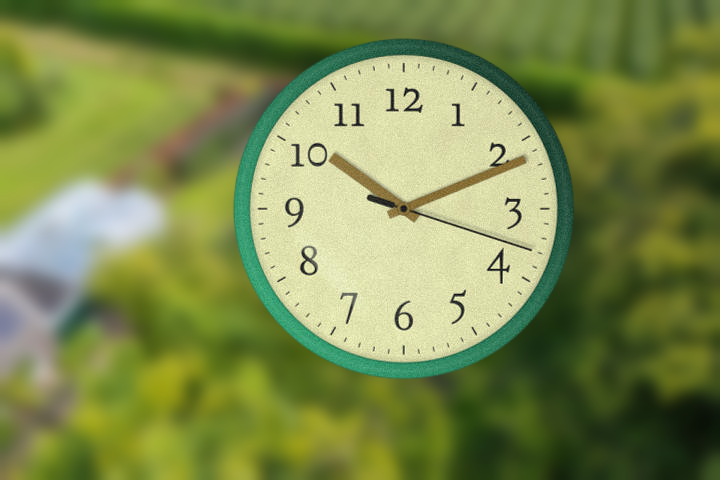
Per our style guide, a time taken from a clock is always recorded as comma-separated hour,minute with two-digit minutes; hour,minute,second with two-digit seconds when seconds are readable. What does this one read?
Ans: 10,11,18
